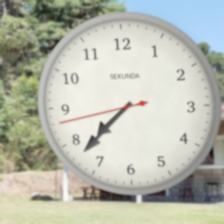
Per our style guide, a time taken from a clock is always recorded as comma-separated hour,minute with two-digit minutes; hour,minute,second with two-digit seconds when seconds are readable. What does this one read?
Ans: 7,37,43
